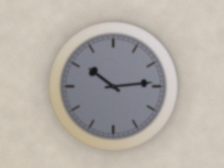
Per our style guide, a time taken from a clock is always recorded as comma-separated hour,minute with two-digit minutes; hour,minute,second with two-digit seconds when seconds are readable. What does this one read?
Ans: 10,14
